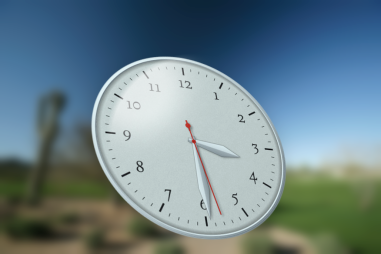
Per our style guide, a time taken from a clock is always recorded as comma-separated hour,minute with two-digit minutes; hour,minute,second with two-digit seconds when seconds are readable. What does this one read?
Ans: 3,29,28
